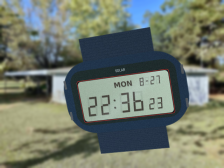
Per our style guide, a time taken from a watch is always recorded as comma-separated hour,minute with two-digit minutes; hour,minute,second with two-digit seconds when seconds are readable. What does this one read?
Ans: 22,36,23
